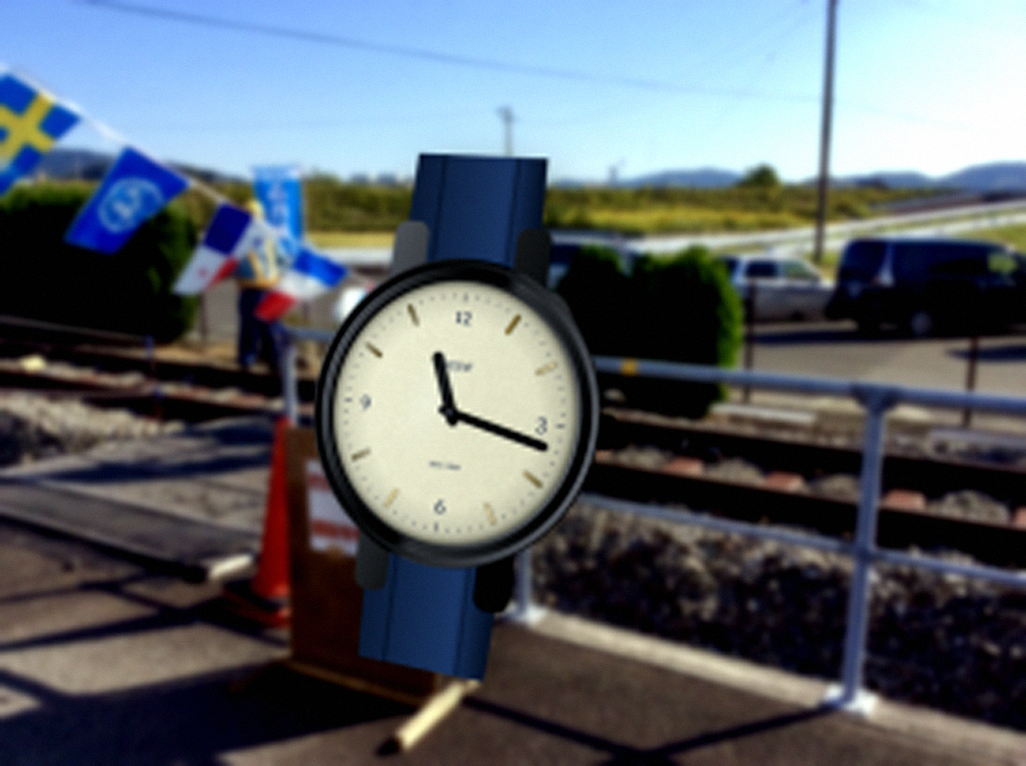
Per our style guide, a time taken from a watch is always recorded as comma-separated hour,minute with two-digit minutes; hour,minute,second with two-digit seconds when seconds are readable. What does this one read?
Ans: 11,17
